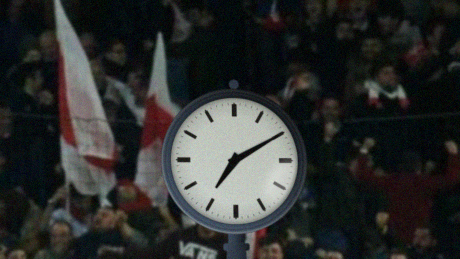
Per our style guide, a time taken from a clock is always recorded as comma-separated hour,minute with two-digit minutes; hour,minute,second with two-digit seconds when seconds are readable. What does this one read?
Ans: 7,10
